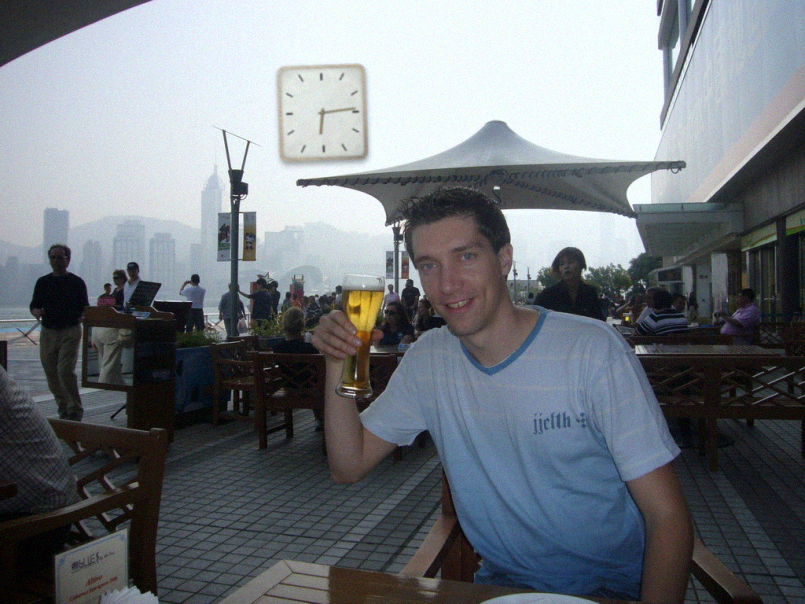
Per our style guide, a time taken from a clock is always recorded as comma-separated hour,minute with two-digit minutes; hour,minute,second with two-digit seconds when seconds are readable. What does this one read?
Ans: 6,14
